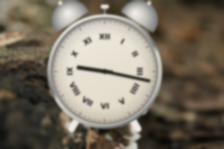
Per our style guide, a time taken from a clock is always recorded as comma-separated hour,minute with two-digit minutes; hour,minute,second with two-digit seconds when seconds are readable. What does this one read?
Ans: 9,17
